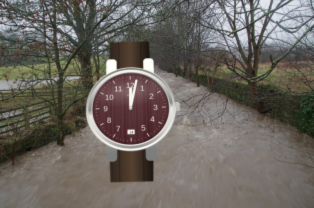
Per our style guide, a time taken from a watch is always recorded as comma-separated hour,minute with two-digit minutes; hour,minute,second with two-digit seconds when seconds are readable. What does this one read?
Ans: 12,02
